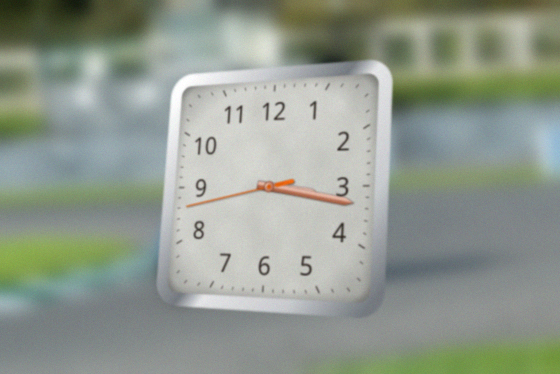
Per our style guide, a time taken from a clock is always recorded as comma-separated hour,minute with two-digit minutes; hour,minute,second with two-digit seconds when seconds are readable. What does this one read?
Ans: 3,16,43
